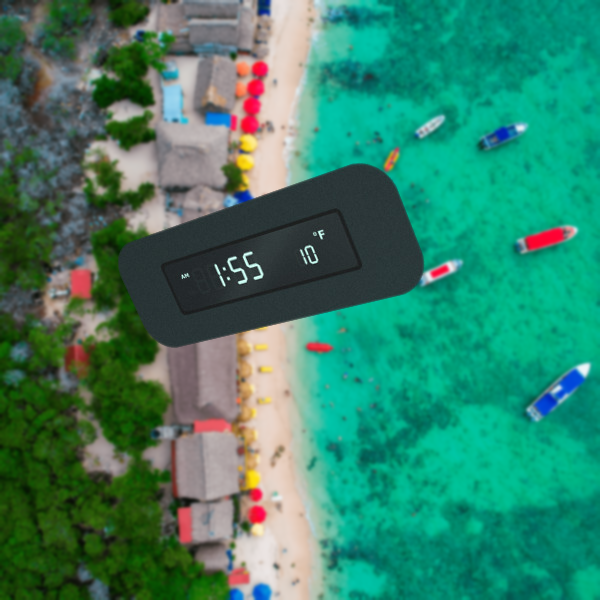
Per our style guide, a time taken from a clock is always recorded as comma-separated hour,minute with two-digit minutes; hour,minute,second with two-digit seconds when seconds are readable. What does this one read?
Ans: 1,55
